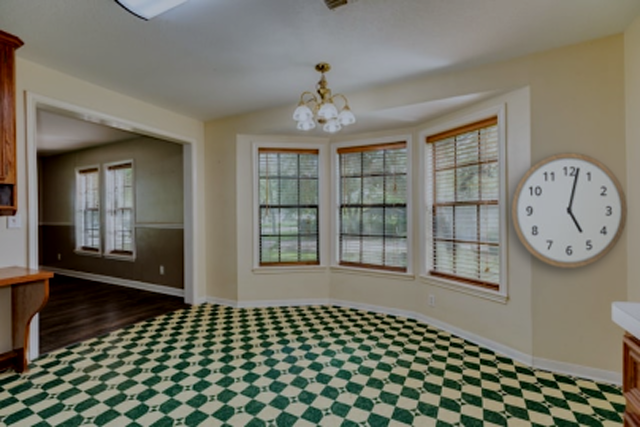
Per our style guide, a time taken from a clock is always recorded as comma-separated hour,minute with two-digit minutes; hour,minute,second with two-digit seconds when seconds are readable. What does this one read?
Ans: 5,02
